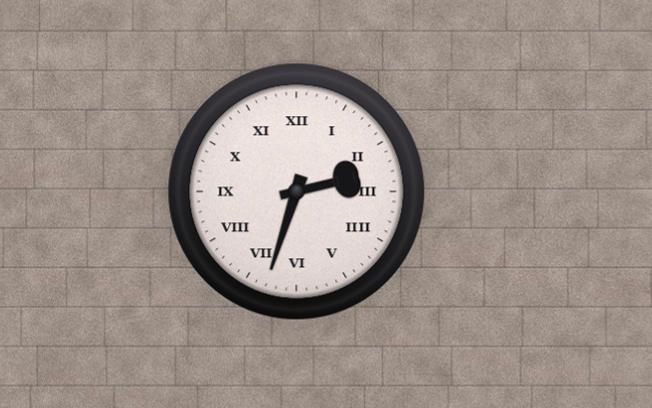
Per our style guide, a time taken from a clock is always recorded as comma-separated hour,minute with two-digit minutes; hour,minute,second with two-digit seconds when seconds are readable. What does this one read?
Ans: 2,33
